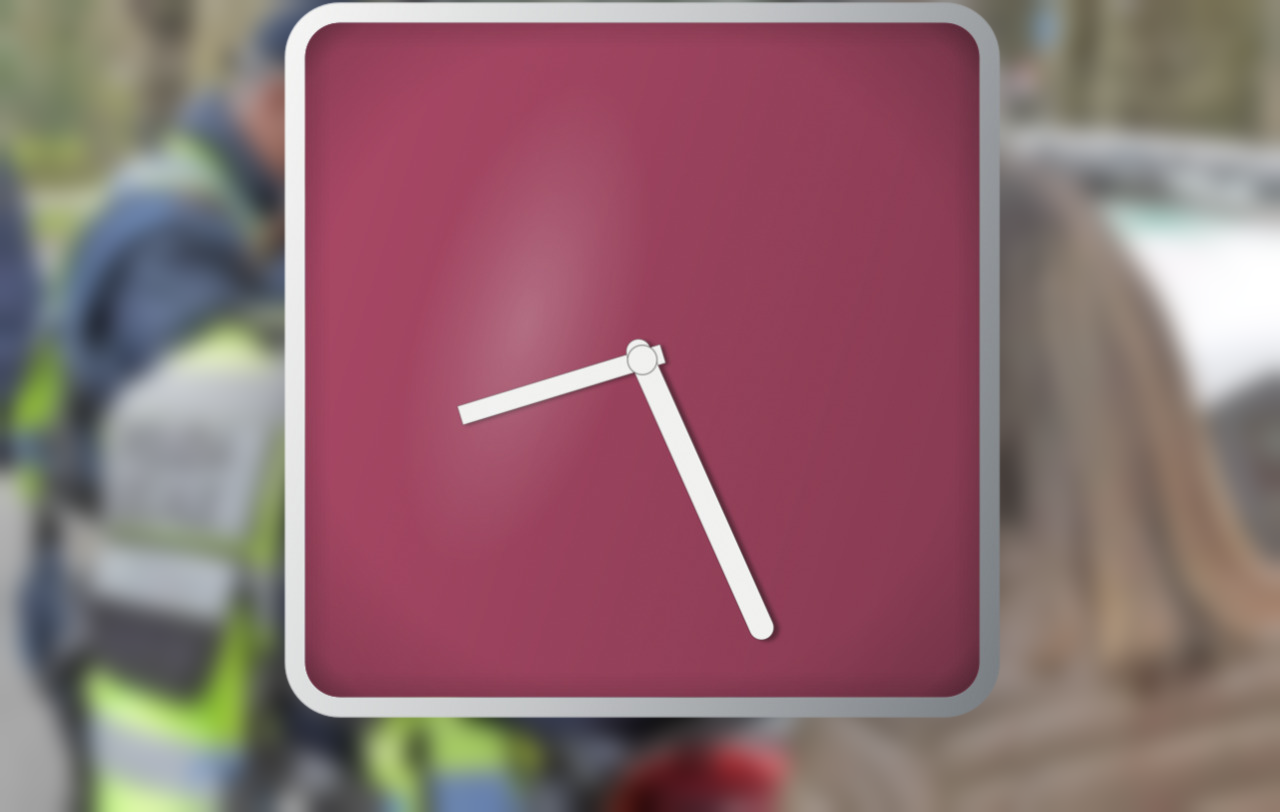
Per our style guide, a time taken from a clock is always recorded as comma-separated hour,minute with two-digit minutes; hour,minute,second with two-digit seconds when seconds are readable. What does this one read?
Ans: 8,26
